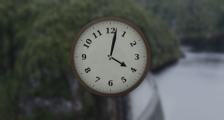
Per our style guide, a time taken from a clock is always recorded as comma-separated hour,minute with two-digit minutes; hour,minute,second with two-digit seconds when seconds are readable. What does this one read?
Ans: 4,02
